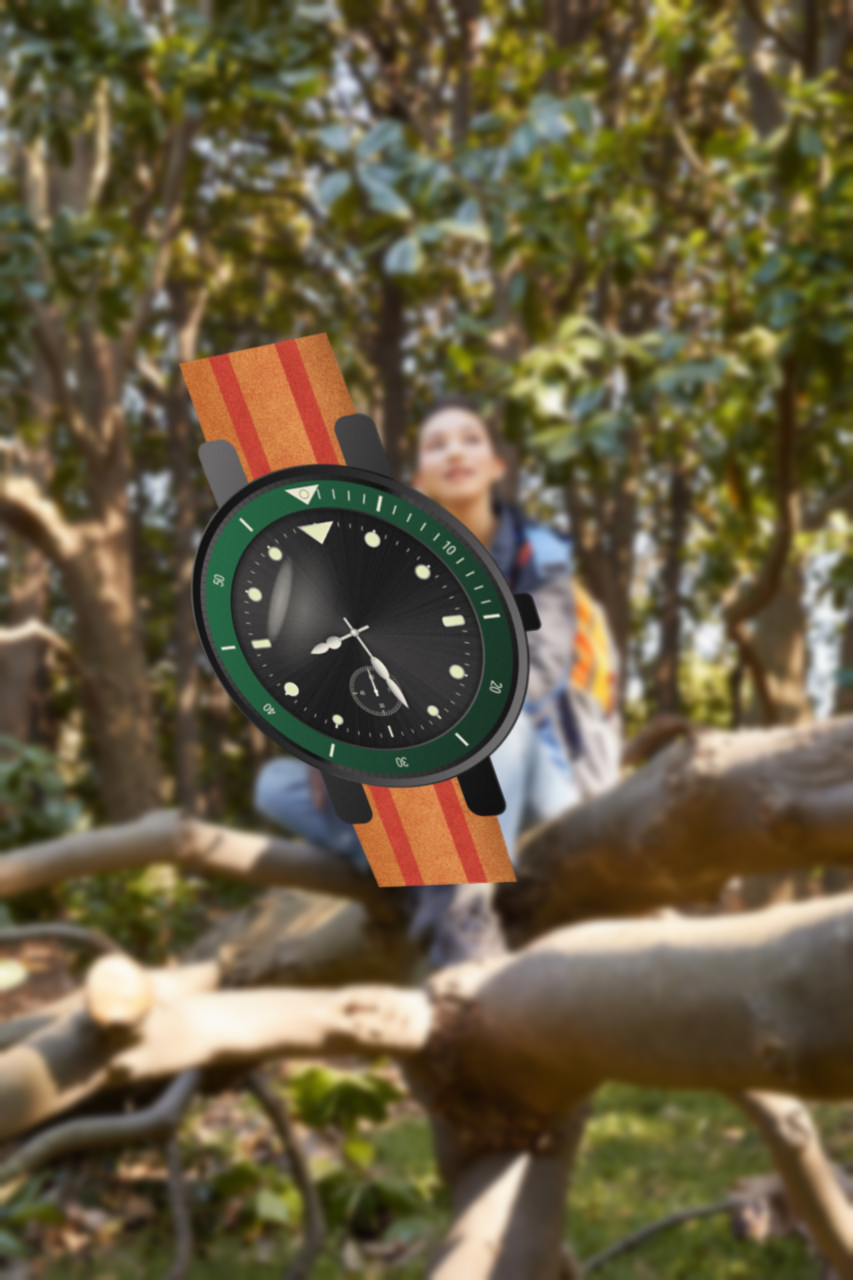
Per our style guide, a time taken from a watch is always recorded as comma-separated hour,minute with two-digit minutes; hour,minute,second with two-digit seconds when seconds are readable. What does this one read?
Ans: 8,27
